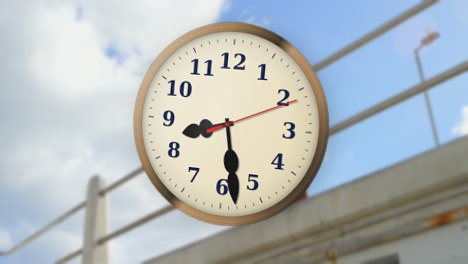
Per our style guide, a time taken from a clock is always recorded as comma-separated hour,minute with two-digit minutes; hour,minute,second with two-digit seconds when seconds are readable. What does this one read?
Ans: 8,28,11
